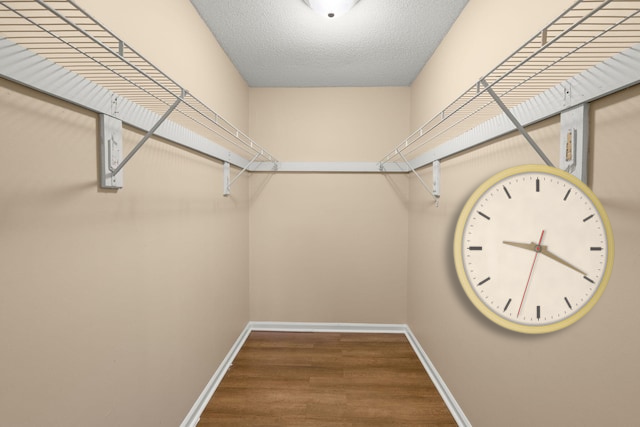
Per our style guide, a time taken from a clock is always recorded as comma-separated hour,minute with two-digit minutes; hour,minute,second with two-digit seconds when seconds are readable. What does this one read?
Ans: 9,19,33
